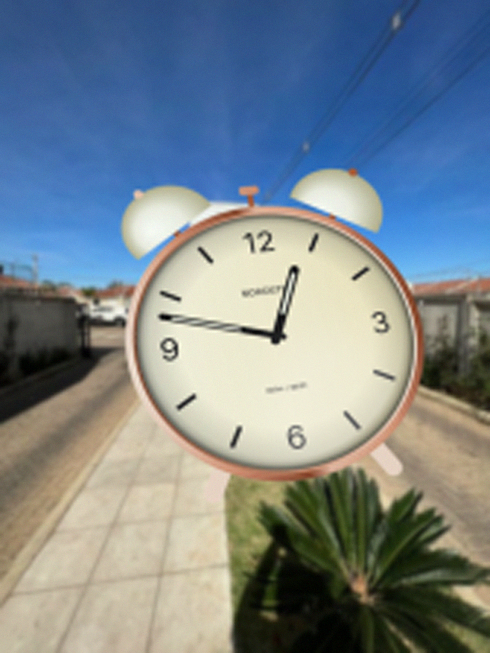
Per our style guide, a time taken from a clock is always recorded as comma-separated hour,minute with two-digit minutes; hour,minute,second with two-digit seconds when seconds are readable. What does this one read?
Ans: 12,48
